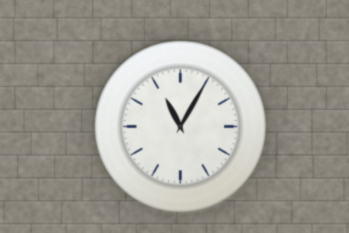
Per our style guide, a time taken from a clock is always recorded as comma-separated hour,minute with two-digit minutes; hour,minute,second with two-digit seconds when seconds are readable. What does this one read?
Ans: 11,05
